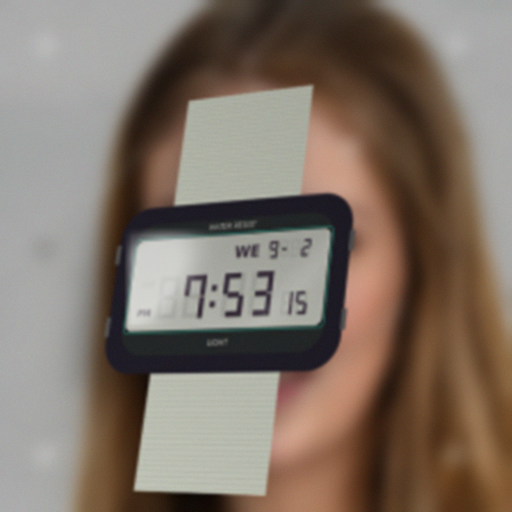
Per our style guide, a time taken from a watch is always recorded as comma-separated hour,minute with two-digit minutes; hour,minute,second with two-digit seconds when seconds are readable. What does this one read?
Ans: 7,53,15
